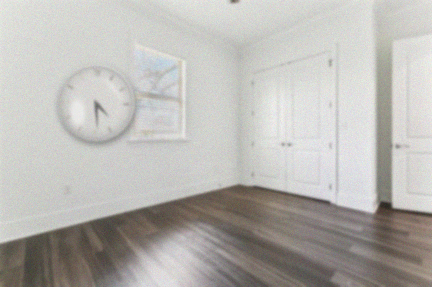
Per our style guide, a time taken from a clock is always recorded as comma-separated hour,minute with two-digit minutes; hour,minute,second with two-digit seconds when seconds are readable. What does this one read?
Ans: 4,29
